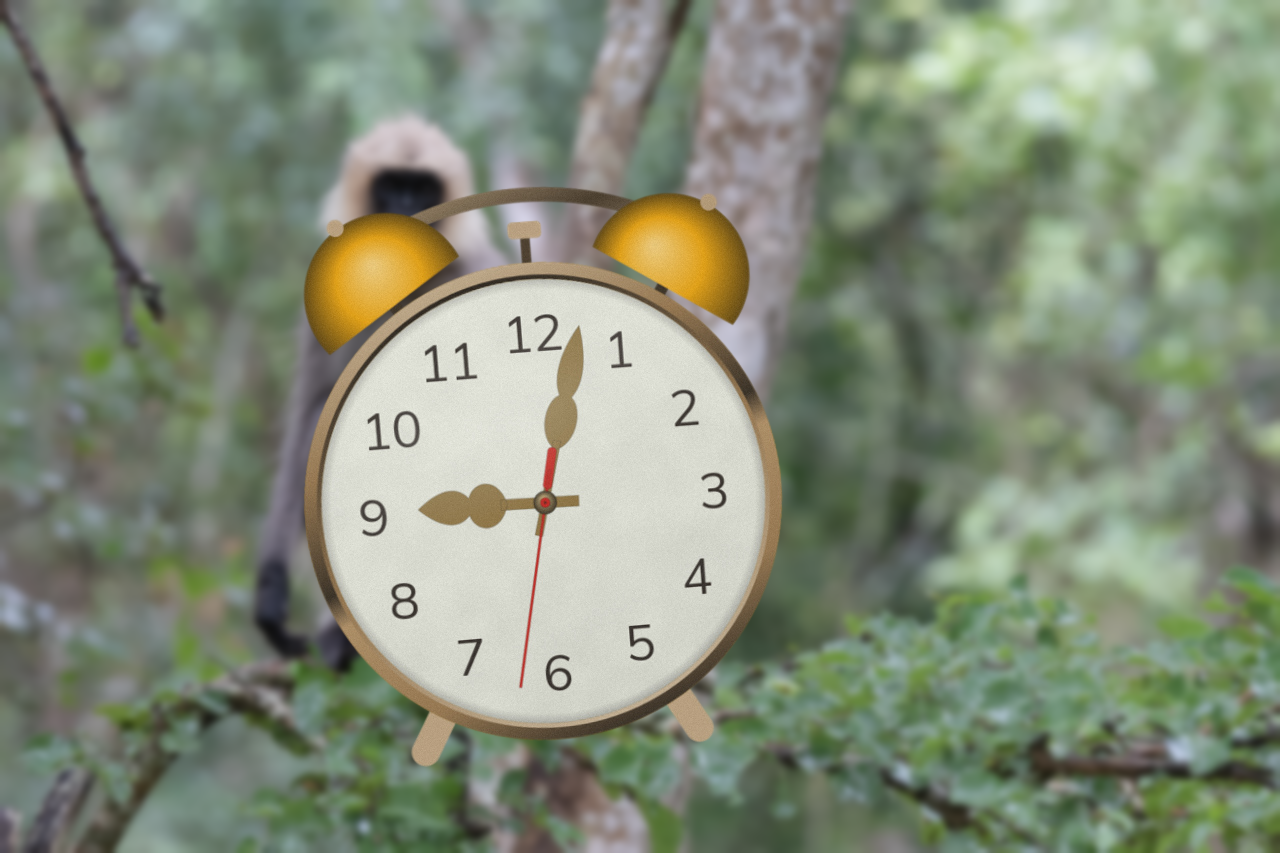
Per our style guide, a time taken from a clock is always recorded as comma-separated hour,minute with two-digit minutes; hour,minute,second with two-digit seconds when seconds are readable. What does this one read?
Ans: 9,02,32
